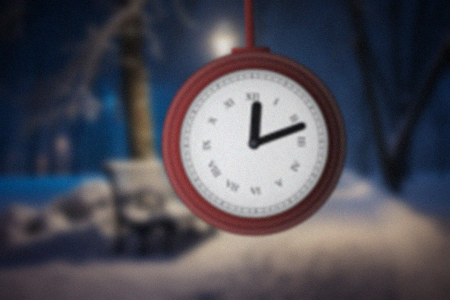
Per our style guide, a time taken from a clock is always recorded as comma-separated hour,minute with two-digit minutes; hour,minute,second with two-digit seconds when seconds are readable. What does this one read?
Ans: 12,12
